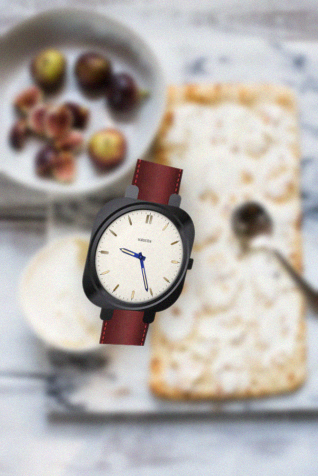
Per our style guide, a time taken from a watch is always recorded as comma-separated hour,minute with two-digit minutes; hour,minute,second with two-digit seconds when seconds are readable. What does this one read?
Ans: 9,26
